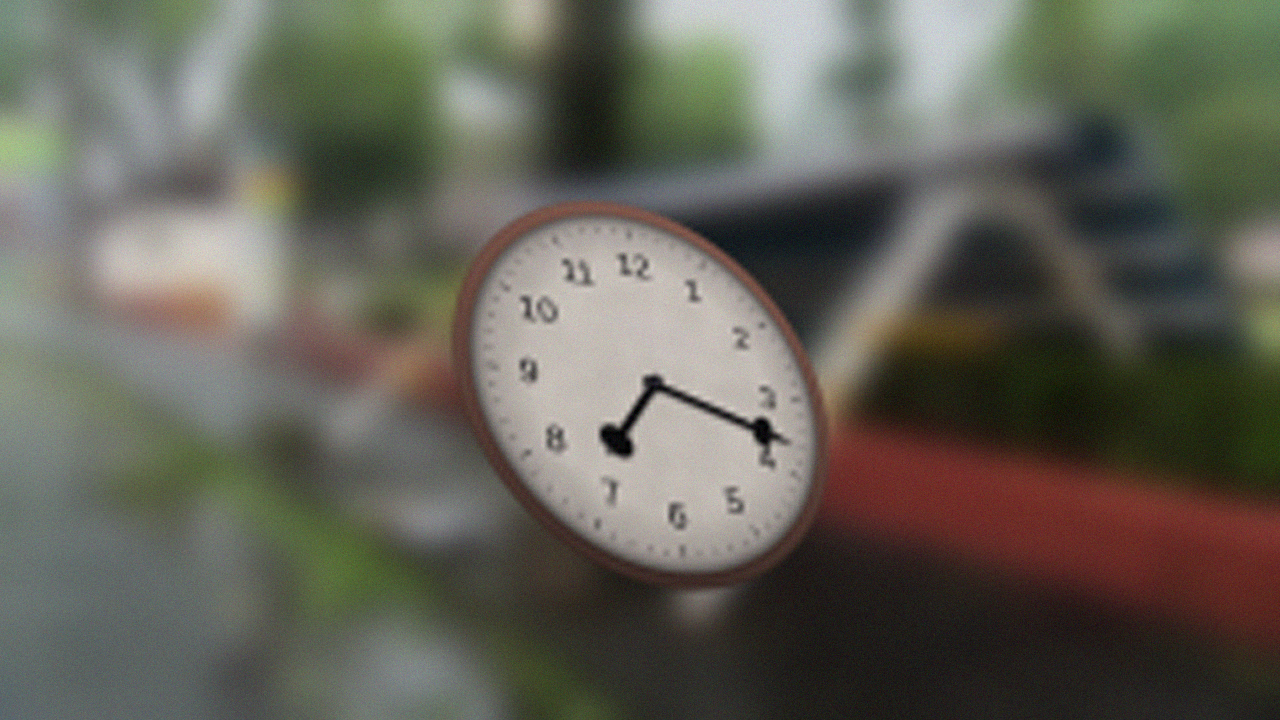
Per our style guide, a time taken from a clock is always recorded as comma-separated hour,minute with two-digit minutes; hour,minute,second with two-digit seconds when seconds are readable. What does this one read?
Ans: 7,18
